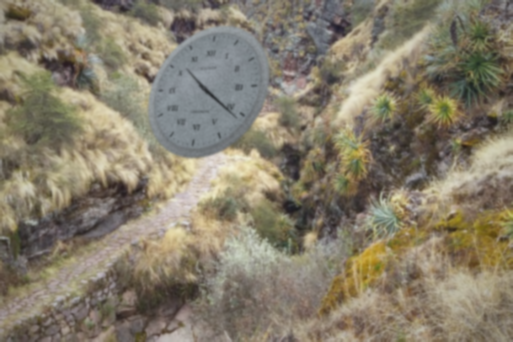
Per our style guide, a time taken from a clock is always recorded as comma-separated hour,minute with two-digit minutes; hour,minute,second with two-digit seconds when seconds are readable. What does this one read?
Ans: 10,21
